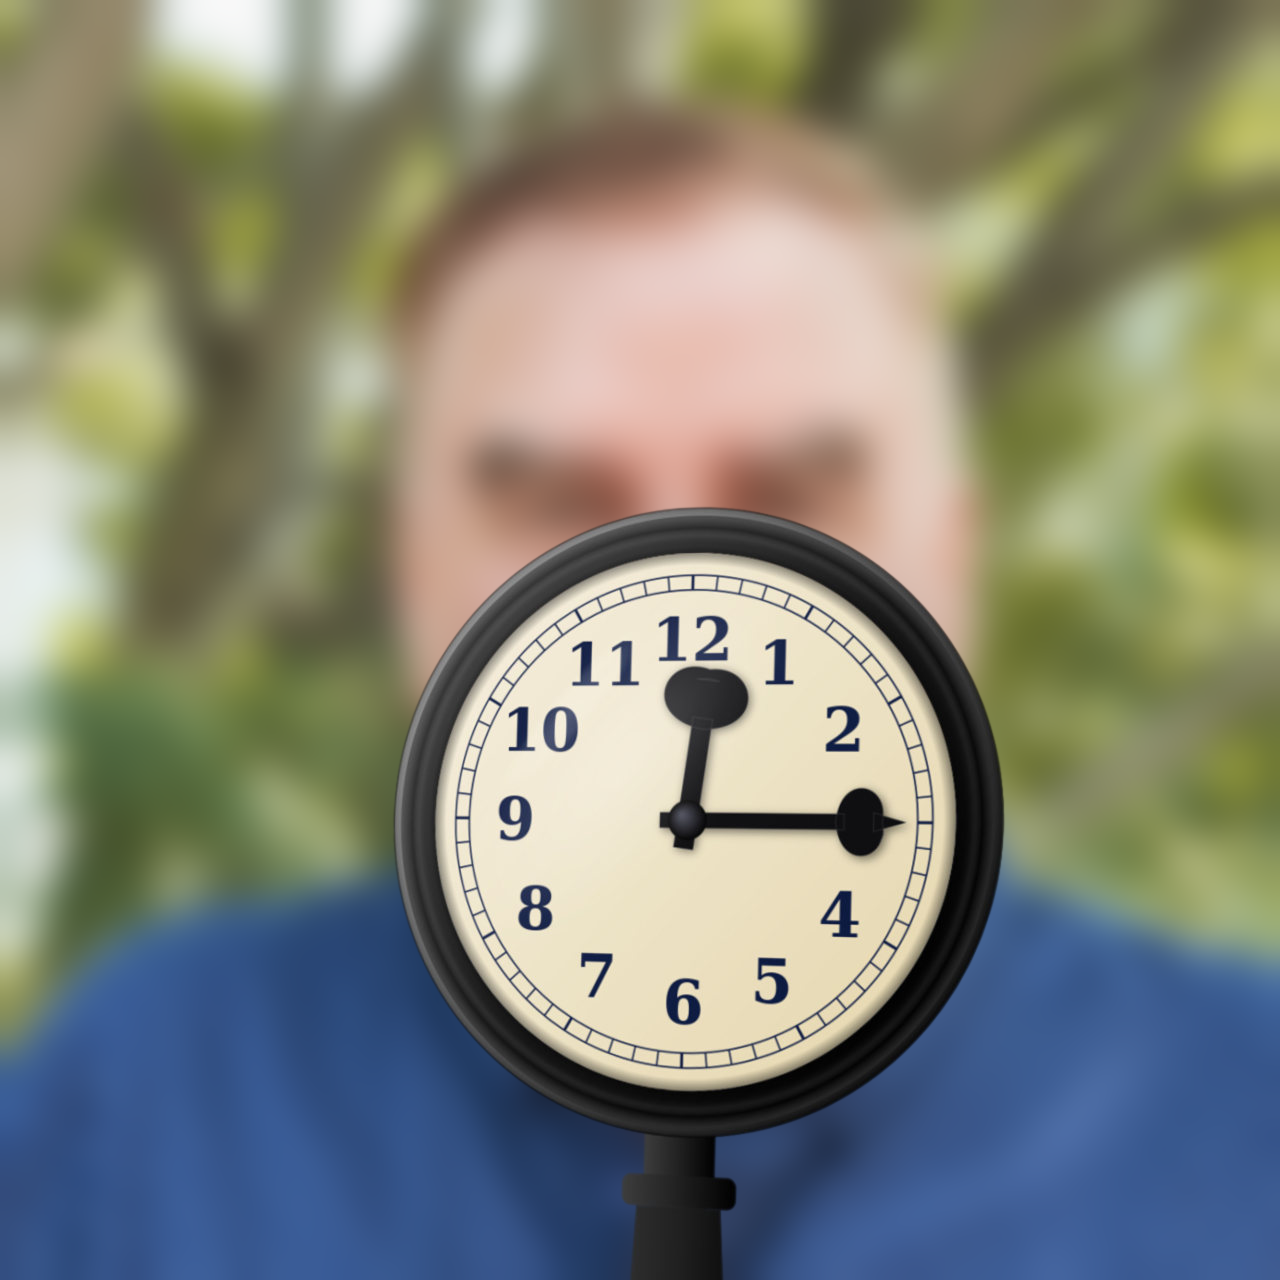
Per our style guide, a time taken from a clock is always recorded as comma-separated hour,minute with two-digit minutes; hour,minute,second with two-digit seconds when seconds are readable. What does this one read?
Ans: 12,15
